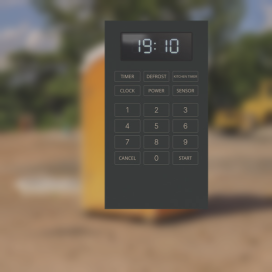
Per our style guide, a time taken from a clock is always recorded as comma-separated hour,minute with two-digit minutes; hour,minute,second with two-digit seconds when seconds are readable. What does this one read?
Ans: 19,10
